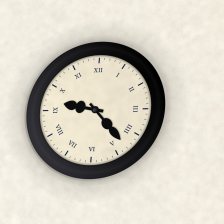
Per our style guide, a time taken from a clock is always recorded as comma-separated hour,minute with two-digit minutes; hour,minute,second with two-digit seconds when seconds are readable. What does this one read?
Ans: 9,23
